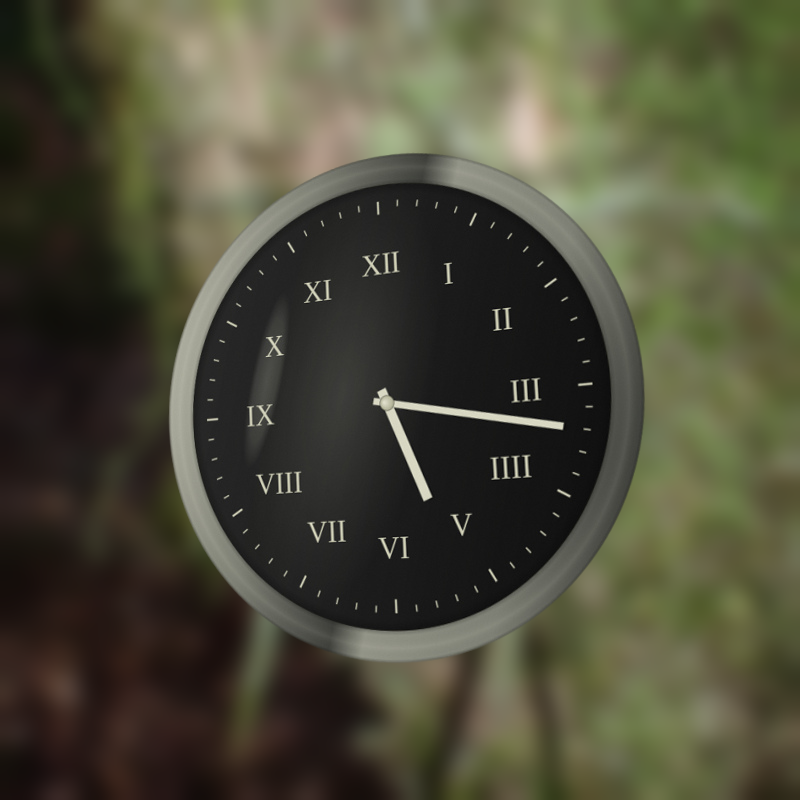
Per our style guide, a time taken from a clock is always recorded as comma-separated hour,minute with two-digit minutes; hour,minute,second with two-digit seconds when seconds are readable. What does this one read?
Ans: 5,17
